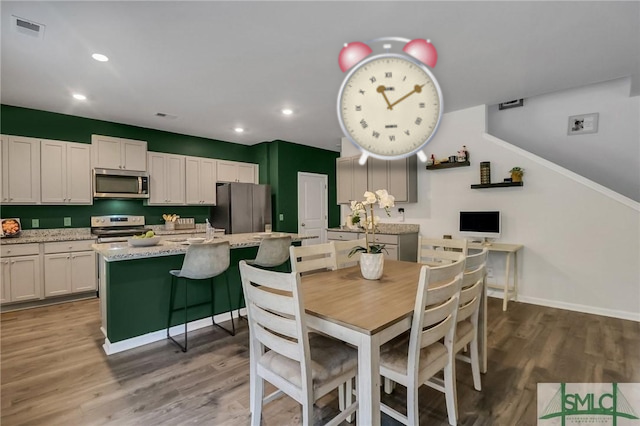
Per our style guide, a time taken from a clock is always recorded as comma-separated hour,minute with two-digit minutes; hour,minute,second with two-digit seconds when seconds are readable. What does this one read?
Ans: 11,10
